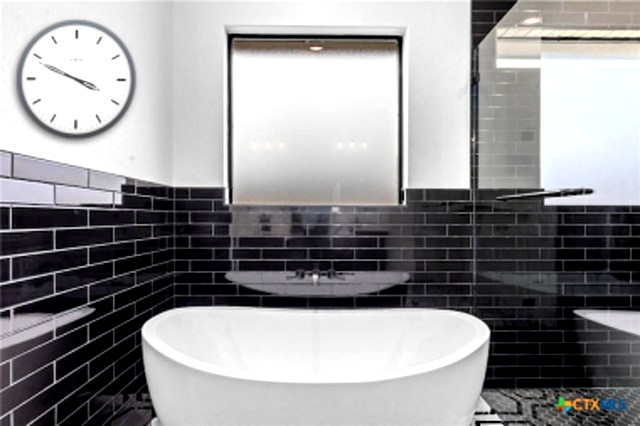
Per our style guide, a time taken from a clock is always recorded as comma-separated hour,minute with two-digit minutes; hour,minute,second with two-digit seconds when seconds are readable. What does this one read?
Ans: 3,49
